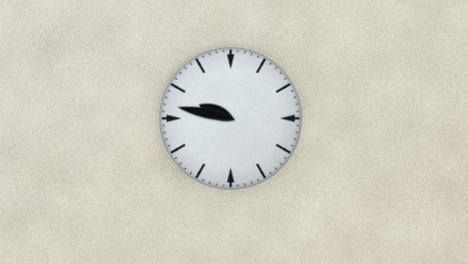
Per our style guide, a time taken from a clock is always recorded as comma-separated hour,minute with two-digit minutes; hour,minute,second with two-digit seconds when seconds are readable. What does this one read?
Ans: 9,47
